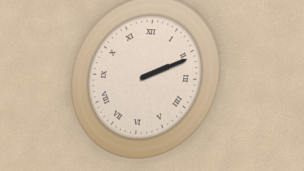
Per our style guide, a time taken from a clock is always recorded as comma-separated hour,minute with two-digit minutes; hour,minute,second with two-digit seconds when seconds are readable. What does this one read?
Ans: 2,11
